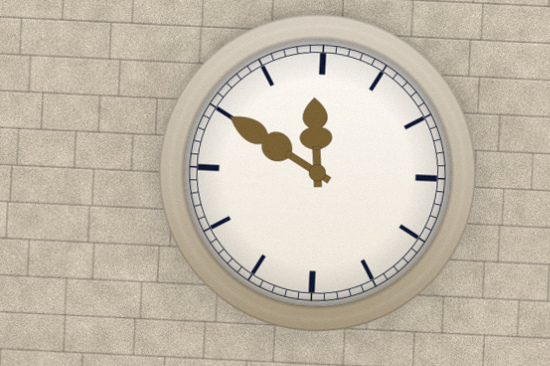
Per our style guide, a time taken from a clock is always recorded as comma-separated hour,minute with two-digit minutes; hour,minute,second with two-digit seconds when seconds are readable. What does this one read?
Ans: 11,50
